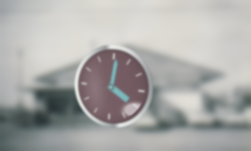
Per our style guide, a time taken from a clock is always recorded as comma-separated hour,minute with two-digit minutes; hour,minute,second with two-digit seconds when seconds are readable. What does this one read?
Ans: 4,01
